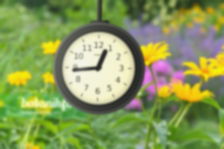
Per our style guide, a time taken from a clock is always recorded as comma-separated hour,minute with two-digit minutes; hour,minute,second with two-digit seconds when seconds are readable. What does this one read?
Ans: 12,44
